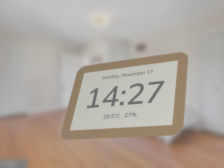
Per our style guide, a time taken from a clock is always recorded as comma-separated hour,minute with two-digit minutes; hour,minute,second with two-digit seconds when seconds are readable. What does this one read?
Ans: 14,27
